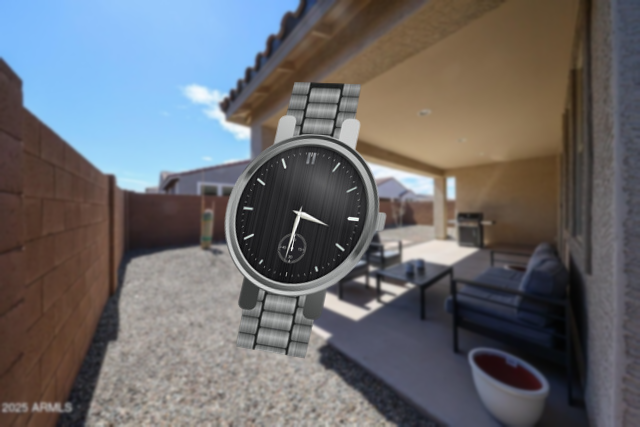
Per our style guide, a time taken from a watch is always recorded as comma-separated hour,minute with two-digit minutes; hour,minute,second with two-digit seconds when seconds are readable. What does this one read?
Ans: 3,31
